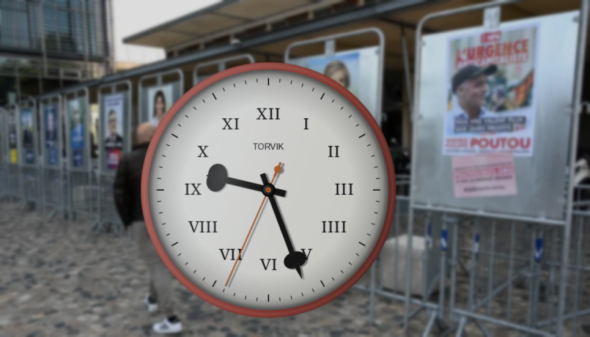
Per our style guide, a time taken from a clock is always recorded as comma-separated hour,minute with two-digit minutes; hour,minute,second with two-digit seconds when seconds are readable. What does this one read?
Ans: 9,26,34
